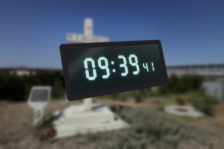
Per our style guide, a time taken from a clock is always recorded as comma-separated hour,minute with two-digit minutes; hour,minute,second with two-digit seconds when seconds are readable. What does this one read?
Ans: 9,39,41
